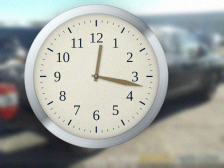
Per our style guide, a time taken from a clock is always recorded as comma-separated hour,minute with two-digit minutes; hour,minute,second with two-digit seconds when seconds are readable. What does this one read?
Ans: 12,17
